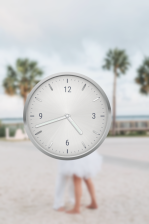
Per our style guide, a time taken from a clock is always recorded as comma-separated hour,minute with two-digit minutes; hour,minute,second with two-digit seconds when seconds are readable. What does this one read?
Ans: 4,42
